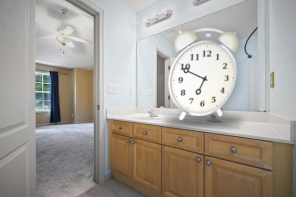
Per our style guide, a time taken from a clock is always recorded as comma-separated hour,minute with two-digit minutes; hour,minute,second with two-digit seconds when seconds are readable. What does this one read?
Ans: 6,49
